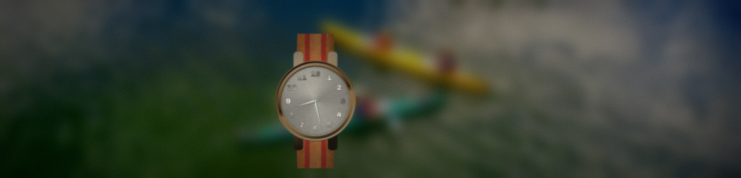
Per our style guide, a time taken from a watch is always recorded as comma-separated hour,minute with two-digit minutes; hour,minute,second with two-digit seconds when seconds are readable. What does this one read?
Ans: 8,28
